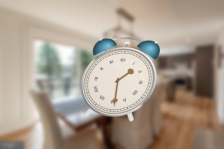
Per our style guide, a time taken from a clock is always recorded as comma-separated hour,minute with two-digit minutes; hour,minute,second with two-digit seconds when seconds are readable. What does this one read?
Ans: 1,29
